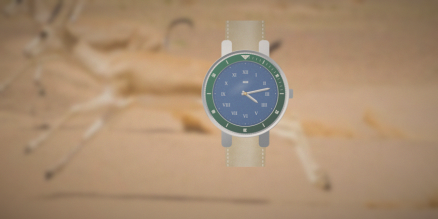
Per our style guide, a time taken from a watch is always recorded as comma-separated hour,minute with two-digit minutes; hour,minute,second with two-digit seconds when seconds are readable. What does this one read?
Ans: 4,13
